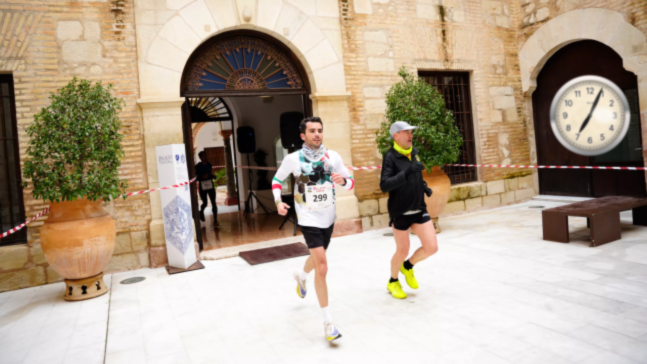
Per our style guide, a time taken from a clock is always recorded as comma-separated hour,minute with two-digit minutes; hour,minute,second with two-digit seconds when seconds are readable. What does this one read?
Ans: 7,04
